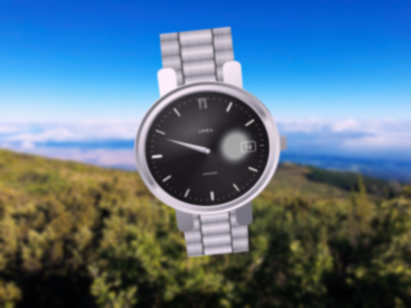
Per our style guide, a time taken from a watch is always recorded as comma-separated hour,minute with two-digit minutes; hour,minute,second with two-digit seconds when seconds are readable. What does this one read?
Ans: 9,49
